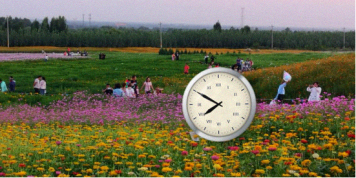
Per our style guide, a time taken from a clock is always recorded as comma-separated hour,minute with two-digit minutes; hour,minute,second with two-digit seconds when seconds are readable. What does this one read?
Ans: 7,50
